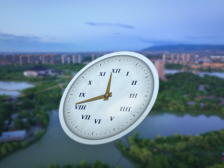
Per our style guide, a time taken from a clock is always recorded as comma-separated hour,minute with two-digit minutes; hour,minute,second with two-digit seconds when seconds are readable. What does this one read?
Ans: 11,42
